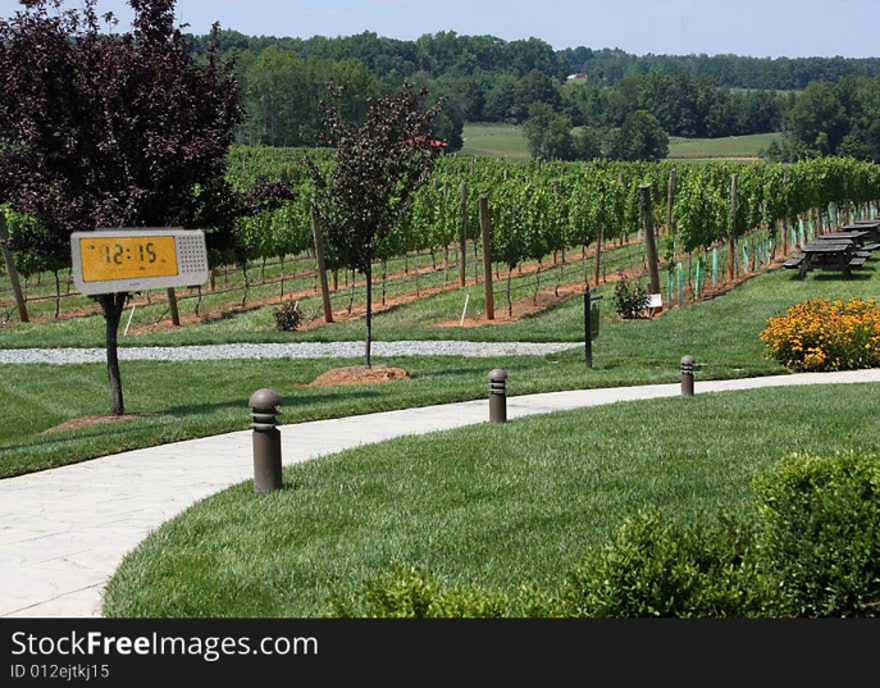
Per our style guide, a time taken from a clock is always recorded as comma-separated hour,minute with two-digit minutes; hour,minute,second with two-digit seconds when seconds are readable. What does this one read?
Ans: 12,15
